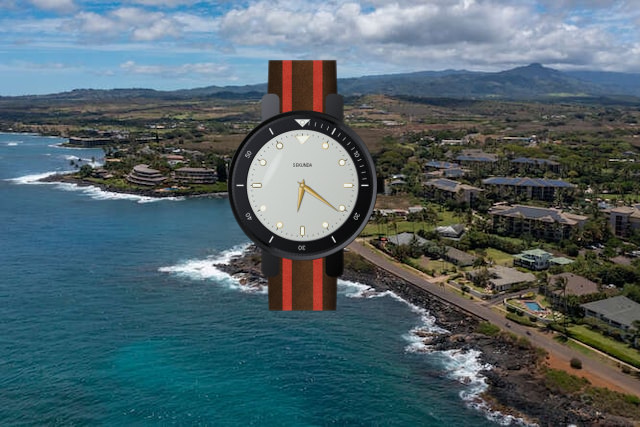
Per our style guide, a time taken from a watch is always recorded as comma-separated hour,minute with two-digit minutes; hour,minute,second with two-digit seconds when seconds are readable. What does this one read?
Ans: 6,21
